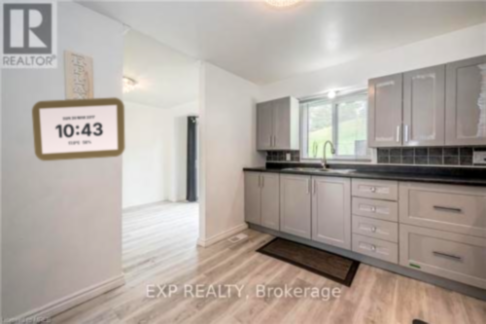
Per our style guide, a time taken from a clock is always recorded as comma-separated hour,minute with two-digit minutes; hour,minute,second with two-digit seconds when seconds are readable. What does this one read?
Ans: 10,43
